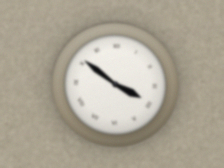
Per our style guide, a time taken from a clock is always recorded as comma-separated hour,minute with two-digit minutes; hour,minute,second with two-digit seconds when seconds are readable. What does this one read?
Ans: 3,51
